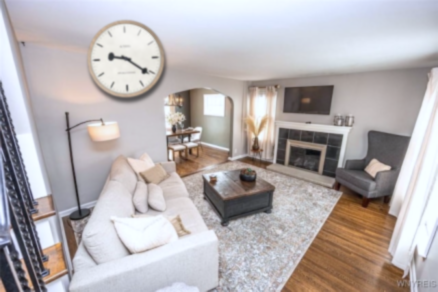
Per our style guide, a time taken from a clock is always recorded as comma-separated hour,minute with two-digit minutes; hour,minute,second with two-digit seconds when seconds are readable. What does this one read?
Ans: 9,21
